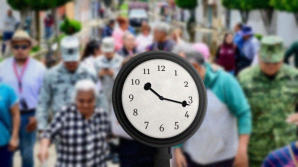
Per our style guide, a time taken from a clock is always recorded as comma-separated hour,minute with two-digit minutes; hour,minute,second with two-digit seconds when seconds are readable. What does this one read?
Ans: 10,17
